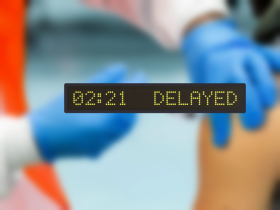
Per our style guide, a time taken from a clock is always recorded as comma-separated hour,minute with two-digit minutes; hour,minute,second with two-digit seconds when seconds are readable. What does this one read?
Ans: 2,21
